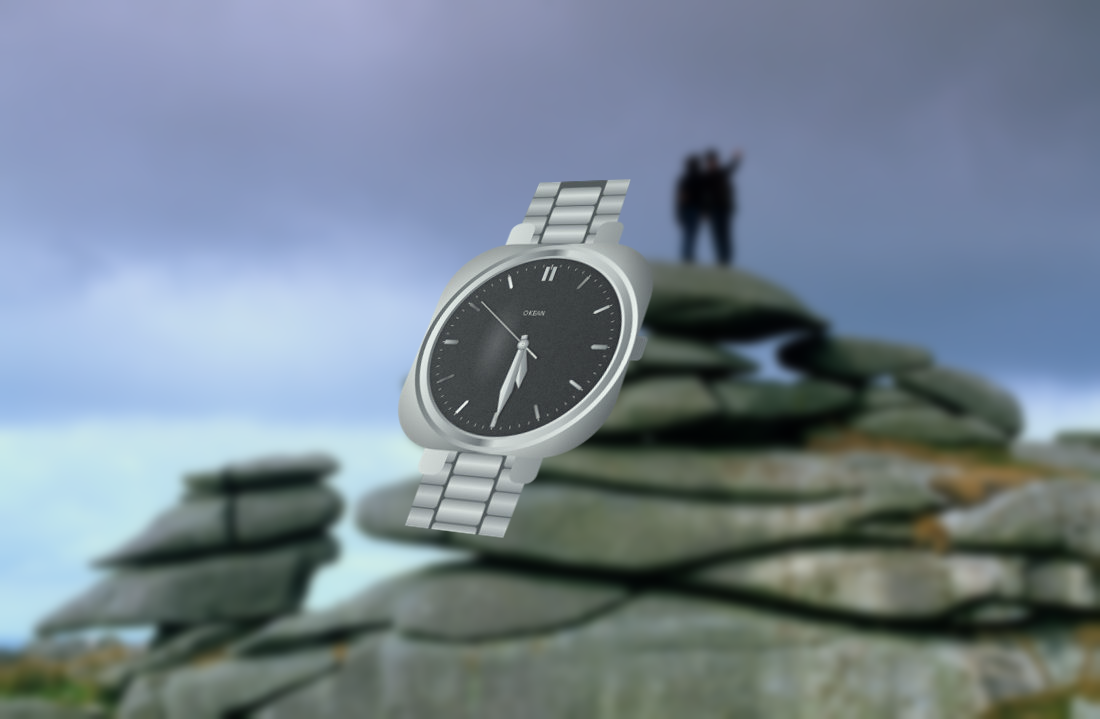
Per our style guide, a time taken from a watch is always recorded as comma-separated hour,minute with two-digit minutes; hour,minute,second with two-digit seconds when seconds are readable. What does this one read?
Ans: 5,29,51
